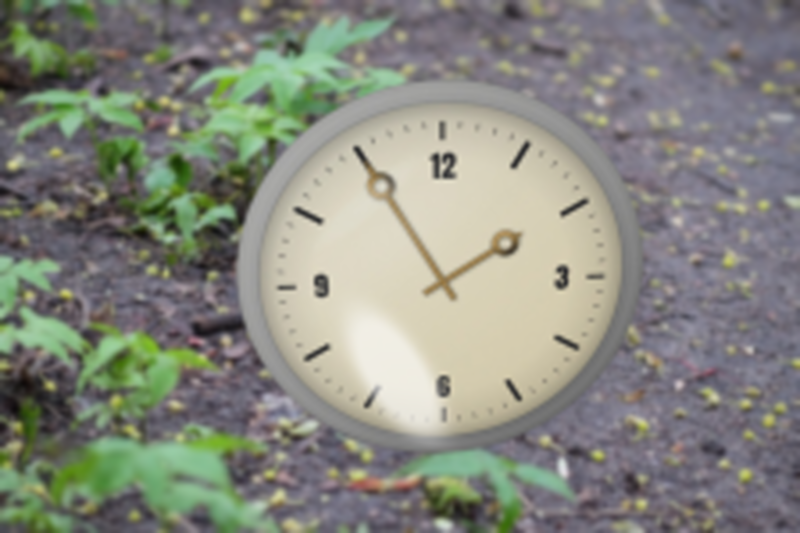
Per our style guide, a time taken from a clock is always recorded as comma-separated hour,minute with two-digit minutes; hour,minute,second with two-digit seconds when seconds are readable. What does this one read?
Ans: 1,55
